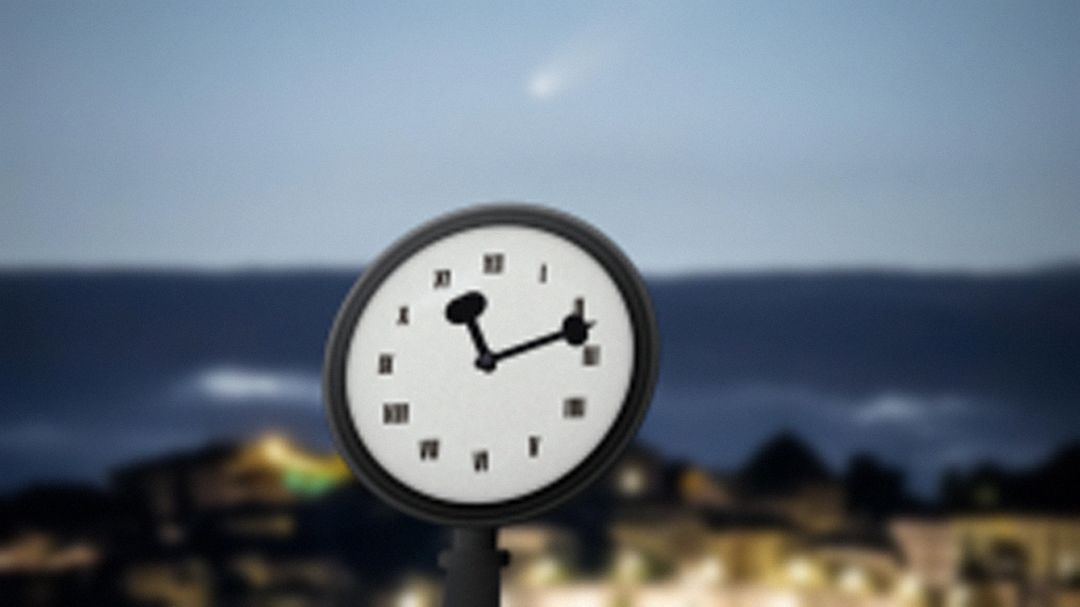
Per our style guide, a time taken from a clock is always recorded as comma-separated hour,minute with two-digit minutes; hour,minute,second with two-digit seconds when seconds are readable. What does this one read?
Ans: 11,12
